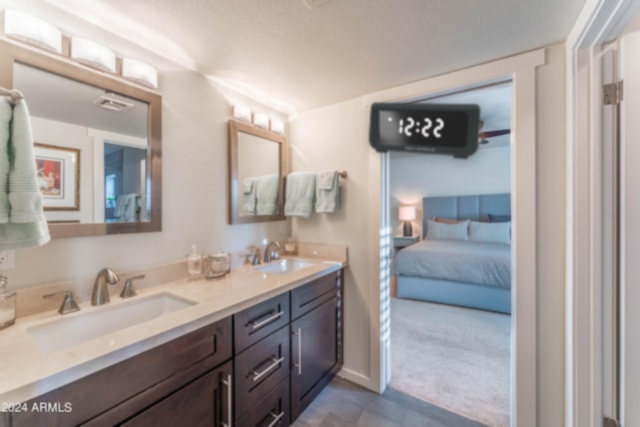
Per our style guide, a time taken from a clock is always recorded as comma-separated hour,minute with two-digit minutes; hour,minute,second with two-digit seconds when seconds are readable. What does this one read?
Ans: 12,22
